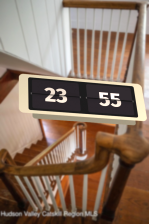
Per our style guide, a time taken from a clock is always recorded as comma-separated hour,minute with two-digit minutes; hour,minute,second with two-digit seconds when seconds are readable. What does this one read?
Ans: 23,55
